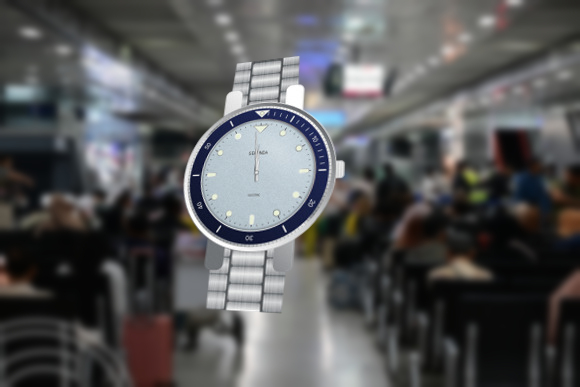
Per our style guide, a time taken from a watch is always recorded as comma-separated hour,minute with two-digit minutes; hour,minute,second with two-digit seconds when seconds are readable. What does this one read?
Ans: 11,59
